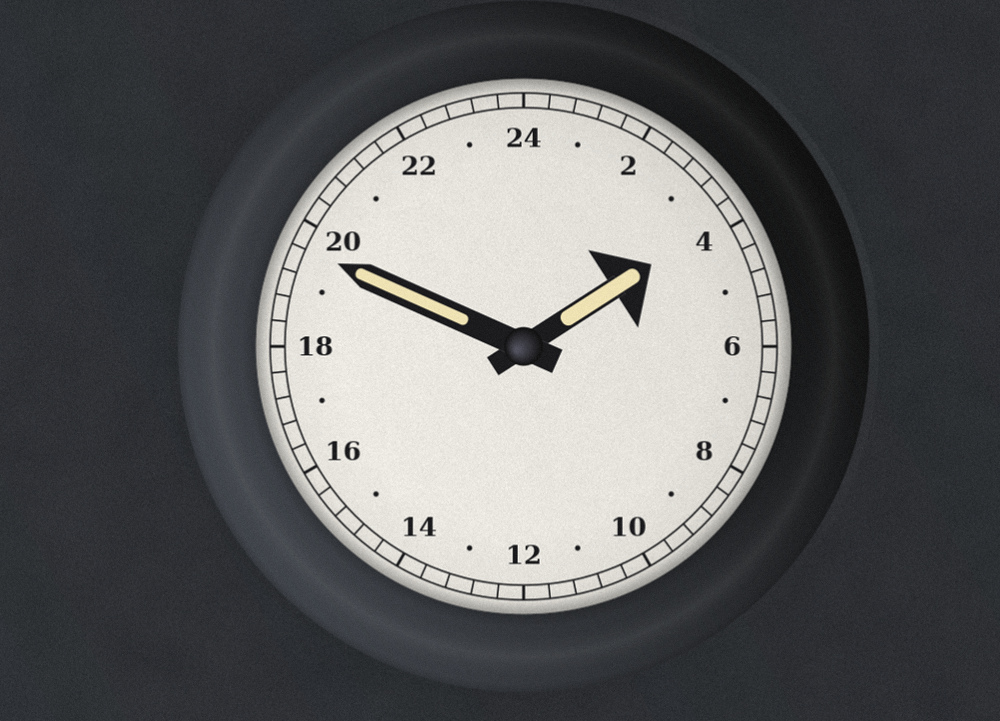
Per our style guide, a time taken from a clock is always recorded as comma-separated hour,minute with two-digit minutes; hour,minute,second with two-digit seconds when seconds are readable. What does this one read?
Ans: 3,49
